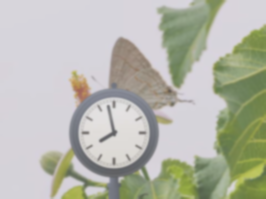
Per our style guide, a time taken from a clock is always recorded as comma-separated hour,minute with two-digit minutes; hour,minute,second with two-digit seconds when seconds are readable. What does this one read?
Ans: 7,58
